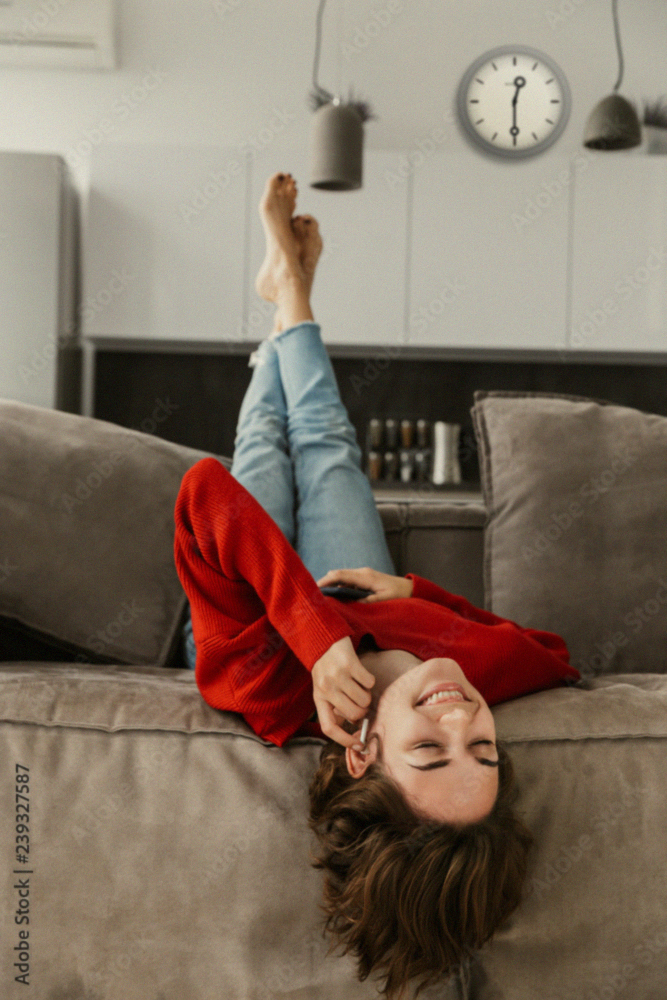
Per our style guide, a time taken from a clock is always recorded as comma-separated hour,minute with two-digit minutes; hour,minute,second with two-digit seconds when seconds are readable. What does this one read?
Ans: 12,30
